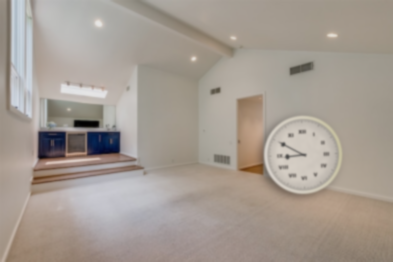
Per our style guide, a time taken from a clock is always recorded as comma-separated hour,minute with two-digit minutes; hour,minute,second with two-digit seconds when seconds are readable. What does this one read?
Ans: 8,50
